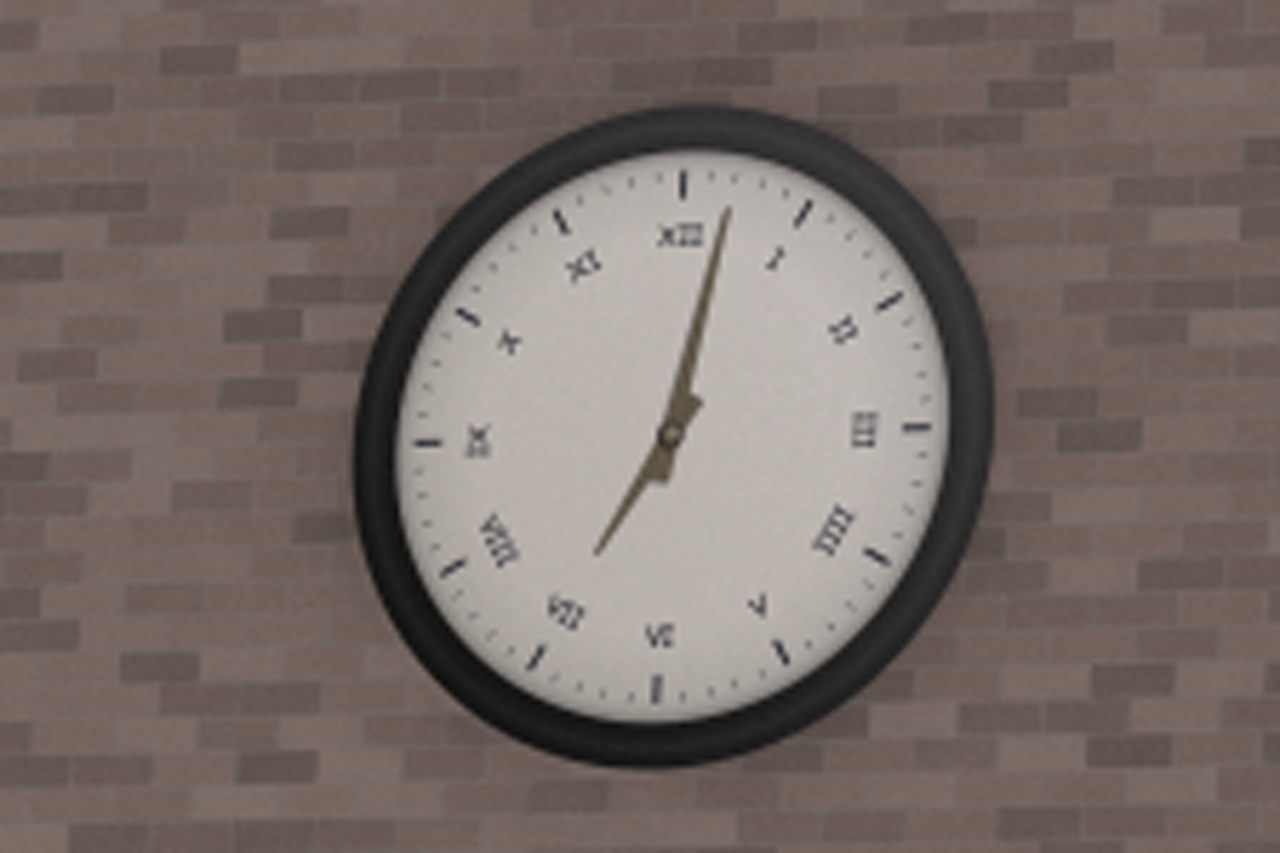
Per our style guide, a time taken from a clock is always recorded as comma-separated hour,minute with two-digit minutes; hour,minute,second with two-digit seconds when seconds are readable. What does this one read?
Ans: 7,02
